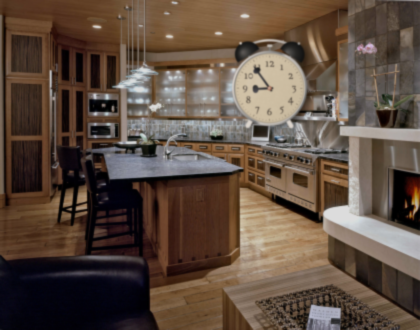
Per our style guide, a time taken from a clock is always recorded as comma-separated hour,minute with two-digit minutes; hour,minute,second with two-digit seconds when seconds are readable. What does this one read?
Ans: 8,54
